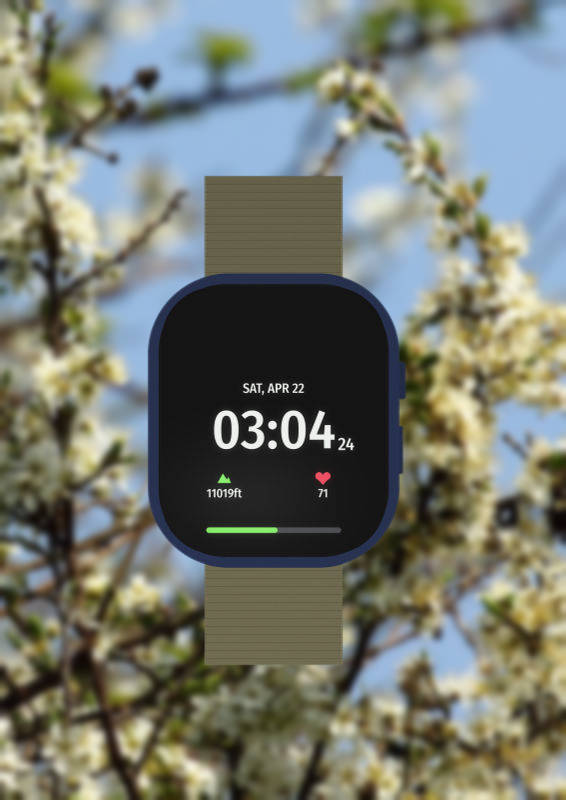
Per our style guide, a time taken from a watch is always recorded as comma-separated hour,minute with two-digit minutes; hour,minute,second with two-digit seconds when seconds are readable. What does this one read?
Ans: 3,04,24
